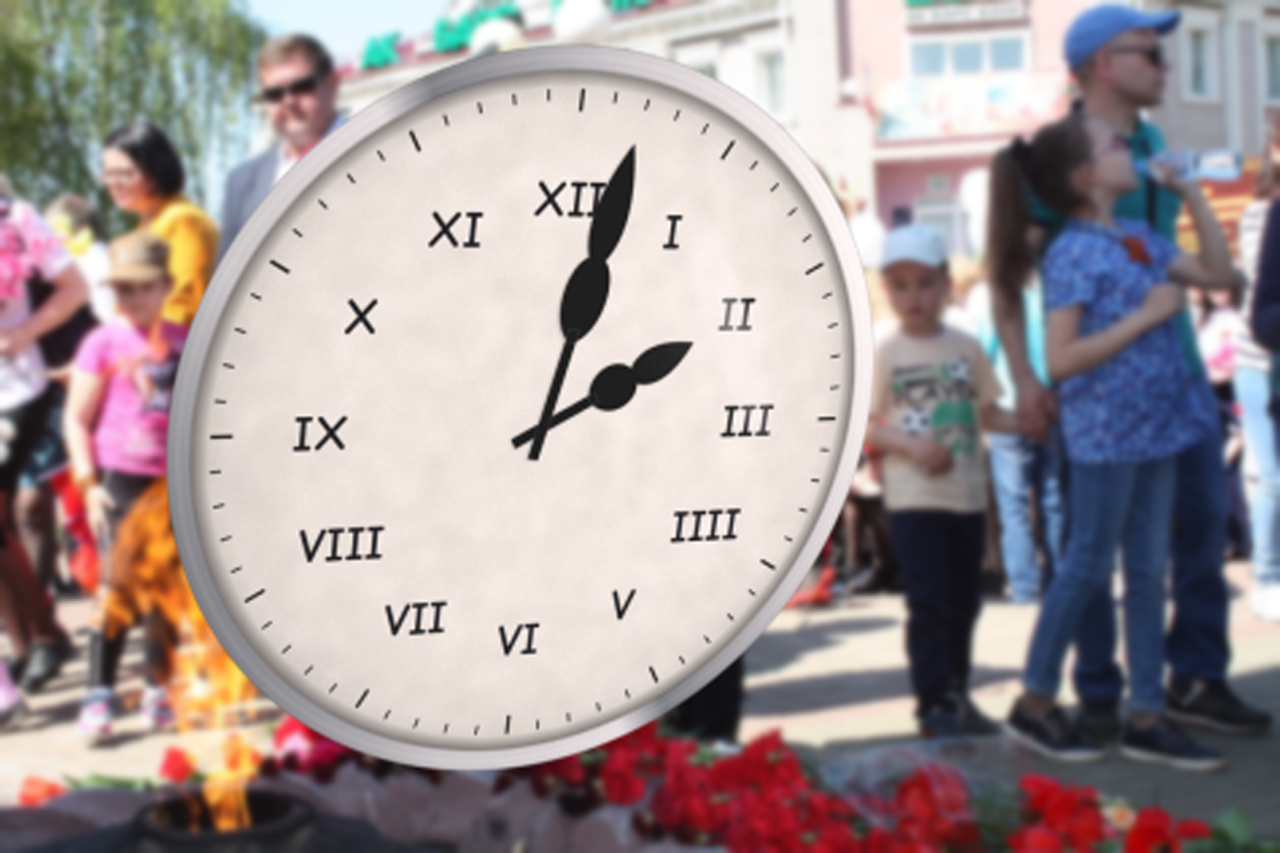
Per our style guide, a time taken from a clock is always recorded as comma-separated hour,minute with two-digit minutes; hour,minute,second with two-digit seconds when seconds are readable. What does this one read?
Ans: 2,02
